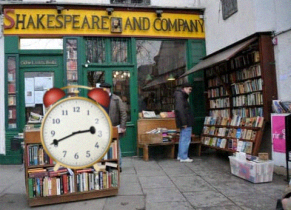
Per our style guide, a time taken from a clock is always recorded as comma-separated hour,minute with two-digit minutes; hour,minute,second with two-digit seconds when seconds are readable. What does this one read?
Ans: 2,41
